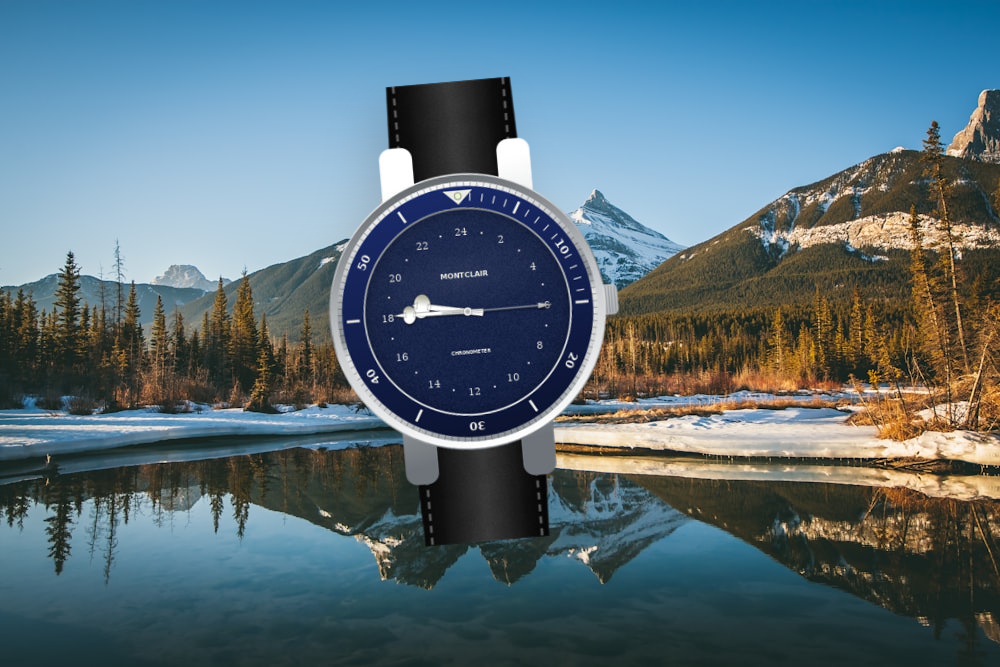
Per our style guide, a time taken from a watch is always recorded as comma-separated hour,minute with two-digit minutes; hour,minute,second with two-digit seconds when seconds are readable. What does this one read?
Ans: 18,45,15
